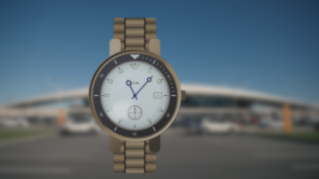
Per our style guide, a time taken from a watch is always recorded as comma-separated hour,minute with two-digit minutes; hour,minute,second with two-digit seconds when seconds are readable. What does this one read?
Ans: 11,07
